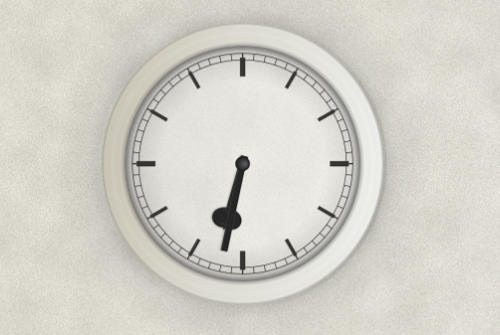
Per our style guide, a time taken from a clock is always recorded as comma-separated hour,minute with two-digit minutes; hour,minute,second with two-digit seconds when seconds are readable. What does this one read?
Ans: 6,32
